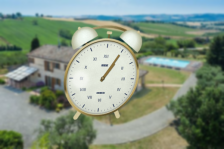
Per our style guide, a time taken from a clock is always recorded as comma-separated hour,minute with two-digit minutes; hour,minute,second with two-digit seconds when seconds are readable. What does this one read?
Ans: 1,05
